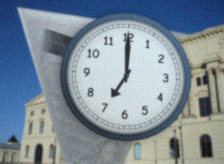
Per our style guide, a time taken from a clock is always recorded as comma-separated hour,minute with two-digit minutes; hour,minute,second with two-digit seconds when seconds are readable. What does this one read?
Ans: 7,00
